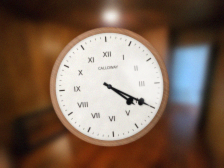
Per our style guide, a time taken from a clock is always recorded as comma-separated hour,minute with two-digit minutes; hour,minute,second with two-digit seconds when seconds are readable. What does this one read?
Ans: 4,20
